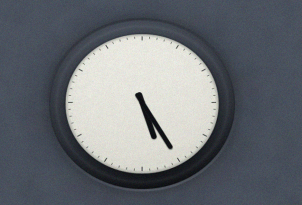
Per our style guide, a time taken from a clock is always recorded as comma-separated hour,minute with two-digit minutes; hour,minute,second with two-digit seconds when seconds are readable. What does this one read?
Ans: 5,25
